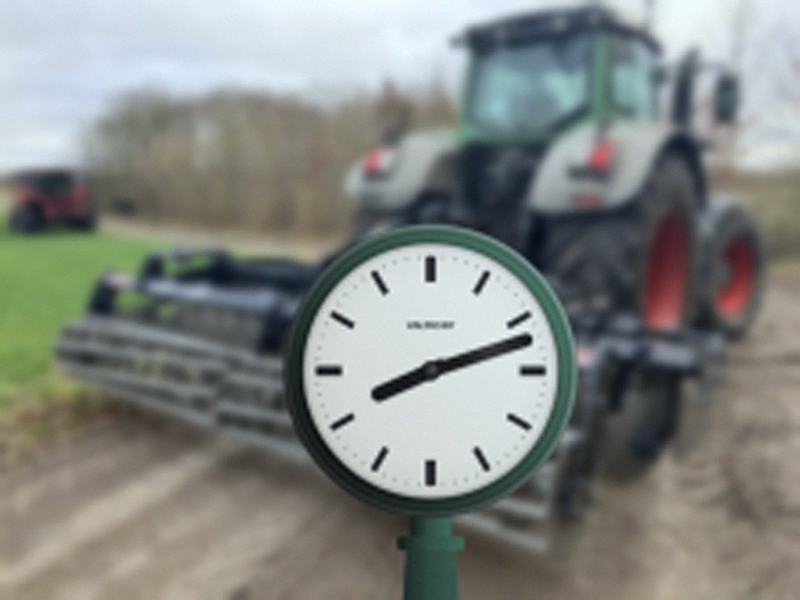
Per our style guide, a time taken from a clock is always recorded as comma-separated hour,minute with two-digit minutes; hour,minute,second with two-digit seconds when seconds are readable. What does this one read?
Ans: 8,12
